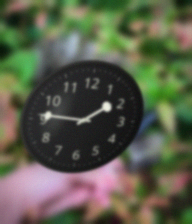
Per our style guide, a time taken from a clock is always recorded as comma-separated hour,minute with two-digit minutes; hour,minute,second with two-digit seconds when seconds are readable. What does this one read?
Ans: 1,46
